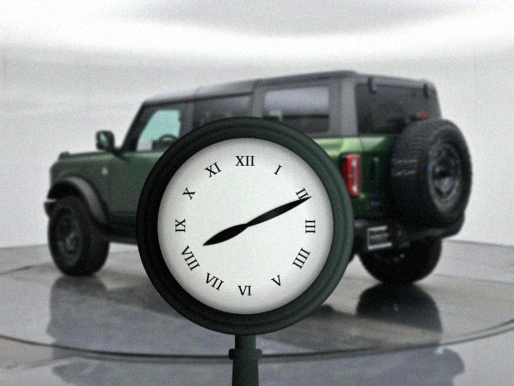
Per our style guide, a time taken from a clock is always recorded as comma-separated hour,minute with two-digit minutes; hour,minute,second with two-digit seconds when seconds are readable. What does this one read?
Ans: 8,11
